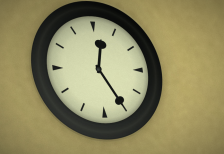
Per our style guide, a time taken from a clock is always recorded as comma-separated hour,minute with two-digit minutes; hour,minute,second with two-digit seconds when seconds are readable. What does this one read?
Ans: 12,25
